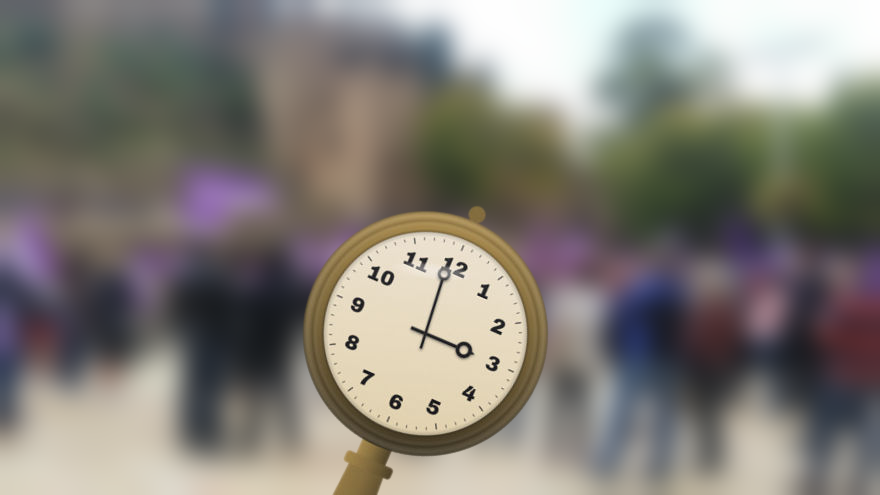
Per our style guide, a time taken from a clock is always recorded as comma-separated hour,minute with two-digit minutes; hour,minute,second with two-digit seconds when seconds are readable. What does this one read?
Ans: 2,59
